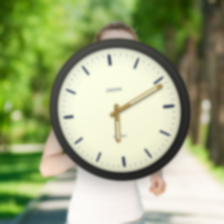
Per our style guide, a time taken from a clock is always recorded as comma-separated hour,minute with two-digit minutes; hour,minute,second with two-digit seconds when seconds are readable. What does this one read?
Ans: 6,11
